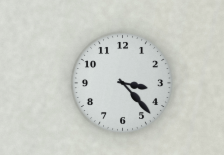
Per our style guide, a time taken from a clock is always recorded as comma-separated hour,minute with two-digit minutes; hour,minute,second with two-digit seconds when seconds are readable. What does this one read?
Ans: 3,23
